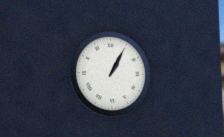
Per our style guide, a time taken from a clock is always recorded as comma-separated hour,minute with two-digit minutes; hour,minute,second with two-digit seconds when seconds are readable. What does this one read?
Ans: 1,05
